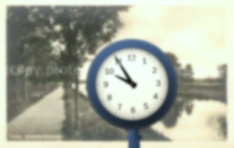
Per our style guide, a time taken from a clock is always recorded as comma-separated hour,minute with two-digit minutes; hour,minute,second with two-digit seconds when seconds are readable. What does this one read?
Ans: 9,55
